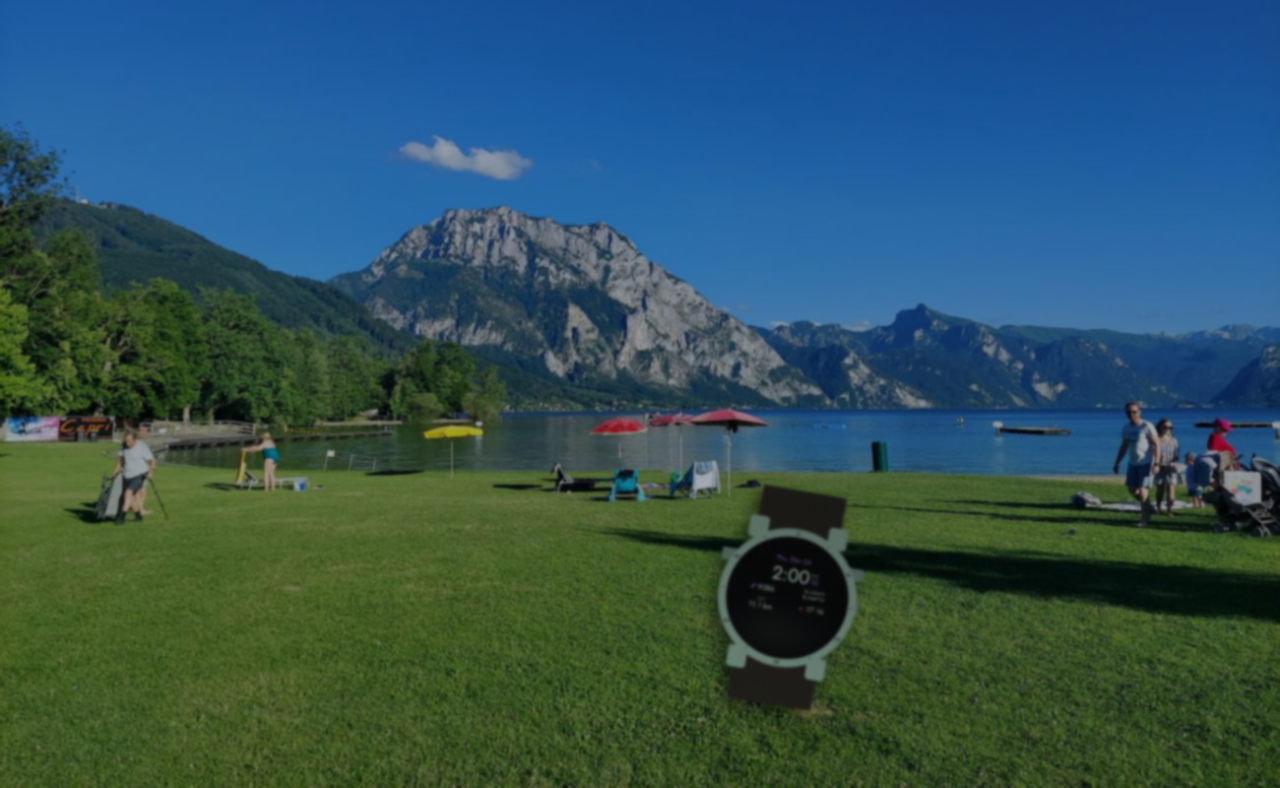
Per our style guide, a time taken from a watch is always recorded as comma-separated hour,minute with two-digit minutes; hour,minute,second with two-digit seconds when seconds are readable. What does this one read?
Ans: 2,00
